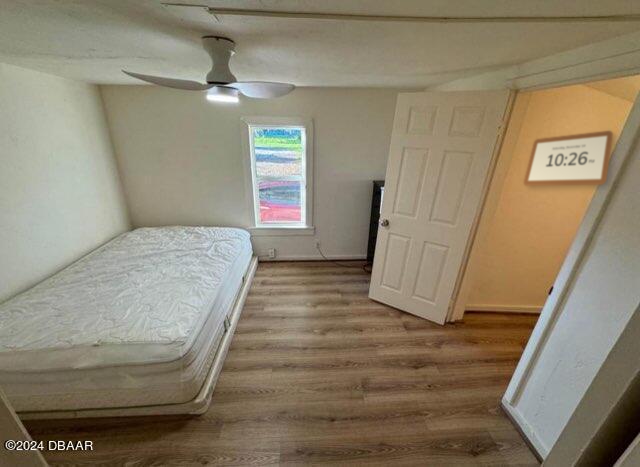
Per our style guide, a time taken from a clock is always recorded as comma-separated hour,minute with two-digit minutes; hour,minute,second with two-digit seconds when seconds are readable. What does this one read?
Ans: 10,26
